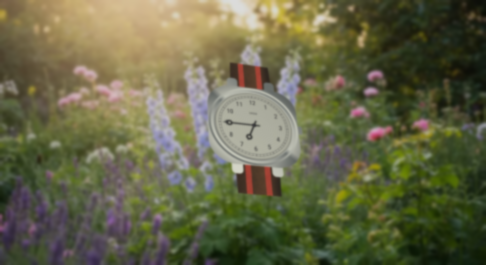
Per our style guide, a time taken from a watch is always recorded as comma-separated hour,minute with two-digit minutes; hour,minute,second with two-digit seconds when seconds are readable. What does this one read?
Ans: 6,45
